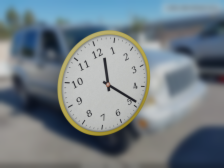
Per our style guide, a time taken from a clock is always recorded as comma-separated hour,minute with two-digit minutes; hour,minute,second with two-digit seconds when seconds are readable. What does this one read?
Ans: 12,24
